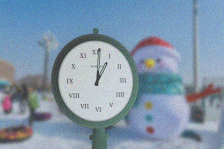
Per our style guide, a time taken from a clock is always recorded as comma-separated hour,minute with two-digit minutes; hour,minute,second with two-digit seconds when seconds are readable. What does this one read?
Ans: 1,01
